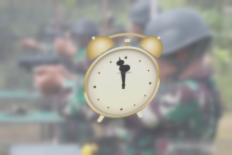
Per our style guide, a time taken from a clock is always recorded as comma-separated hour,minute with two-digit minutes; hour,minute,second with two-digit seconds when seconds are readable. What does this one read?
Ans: 11,58
